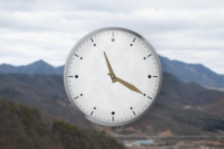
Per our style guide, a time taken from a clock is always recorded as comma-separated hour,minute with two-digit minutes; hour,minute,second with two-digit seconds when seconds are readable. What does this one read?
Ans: 11,20
